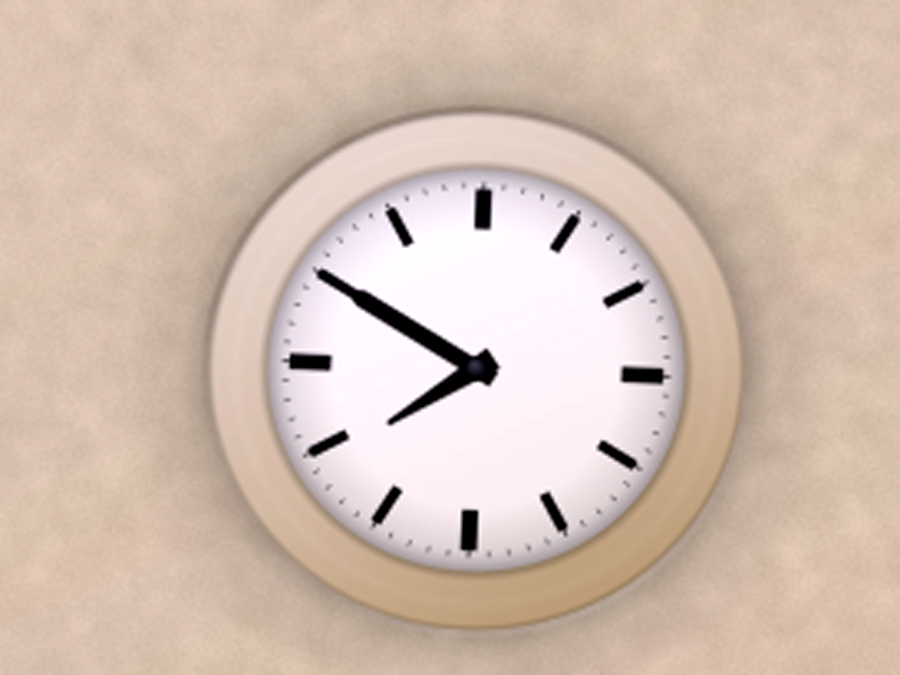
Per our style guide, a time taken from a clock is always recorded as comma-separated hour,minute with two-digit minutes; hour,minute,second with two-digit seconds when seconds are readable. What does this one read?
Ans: 7,50
